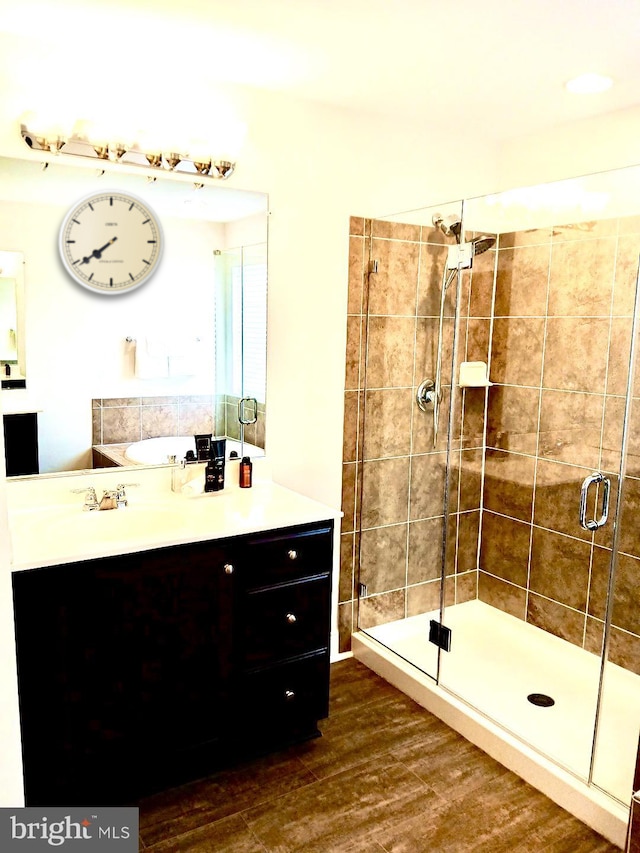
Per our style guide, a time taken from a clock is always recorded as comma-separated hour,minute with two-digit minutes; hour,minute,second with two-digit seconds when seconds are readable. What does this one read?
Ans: 7,39
